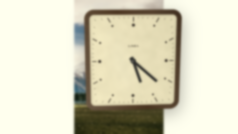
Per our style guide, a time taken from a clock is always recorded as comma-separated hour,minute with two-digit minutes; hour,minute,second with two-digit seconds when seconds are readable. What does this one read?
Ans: 5,22
